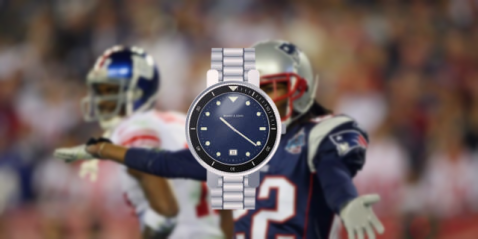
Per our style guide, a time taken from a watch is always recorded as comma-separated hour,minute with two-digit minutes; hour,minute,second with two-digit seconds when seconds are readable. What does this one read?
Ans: 10,21
